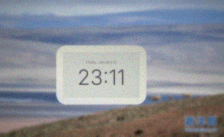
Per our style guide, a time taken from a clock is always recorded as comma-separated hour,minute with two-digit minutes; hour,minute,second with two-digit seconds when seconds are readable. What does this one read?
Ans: 23,11
